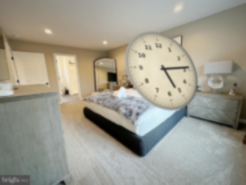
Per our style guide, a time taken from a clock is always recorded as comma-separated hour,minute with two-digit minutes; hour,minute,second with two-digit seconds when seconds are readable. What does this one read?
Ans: 5,14
